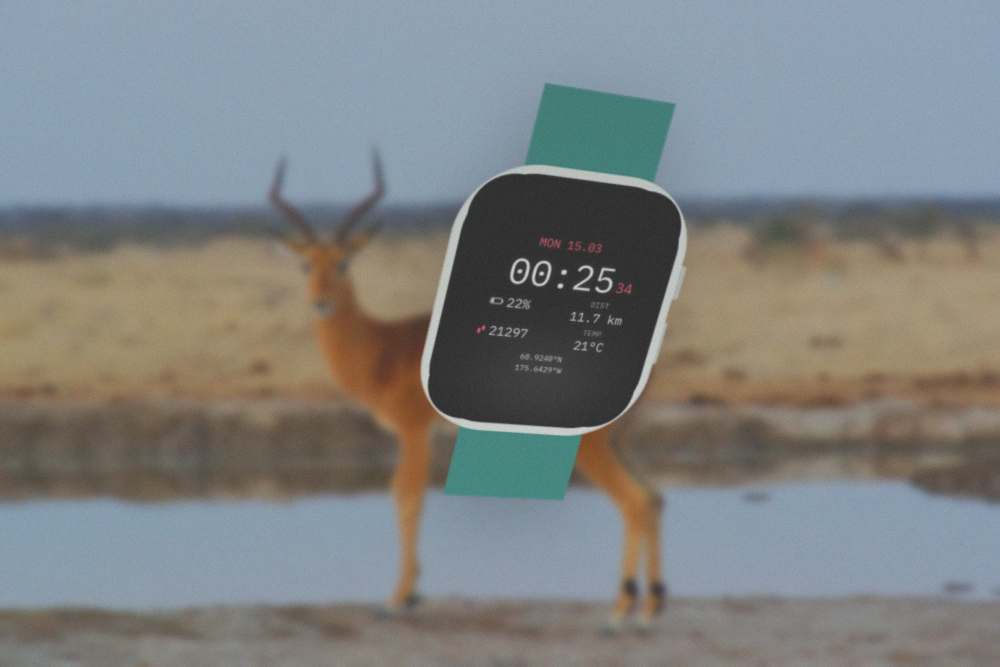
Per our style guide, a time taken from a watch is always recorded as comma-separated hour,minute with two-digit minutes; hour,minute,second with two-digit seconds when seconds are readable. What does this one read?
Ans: 0,25,34
